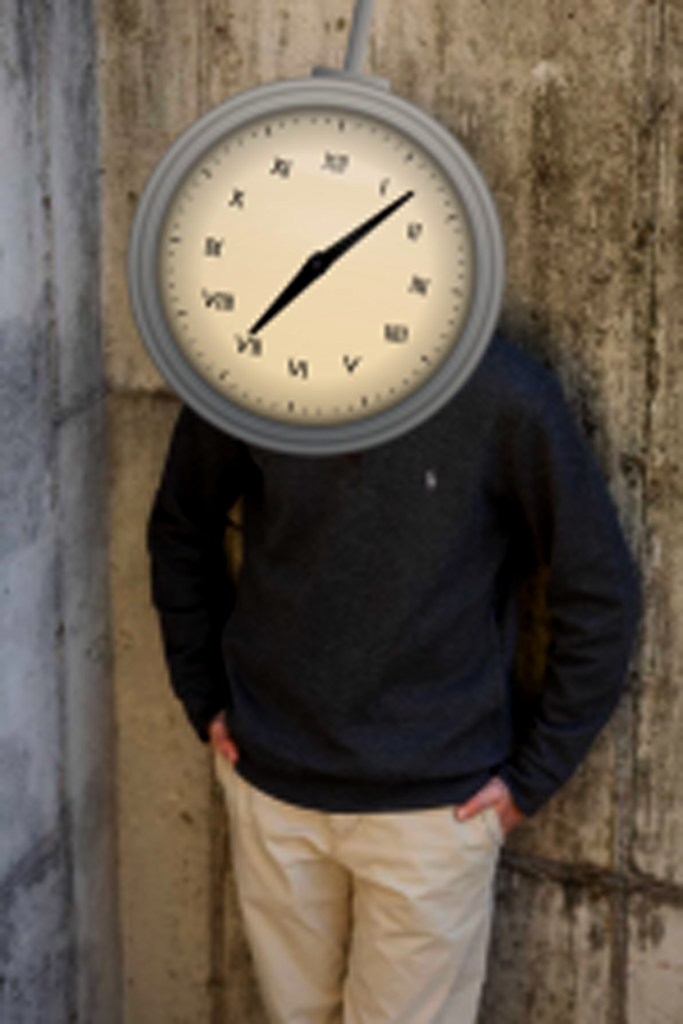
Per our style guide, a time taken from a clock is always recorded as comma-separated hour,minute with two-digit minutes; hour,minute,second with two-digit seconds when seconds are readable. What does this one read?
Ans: 7,07
